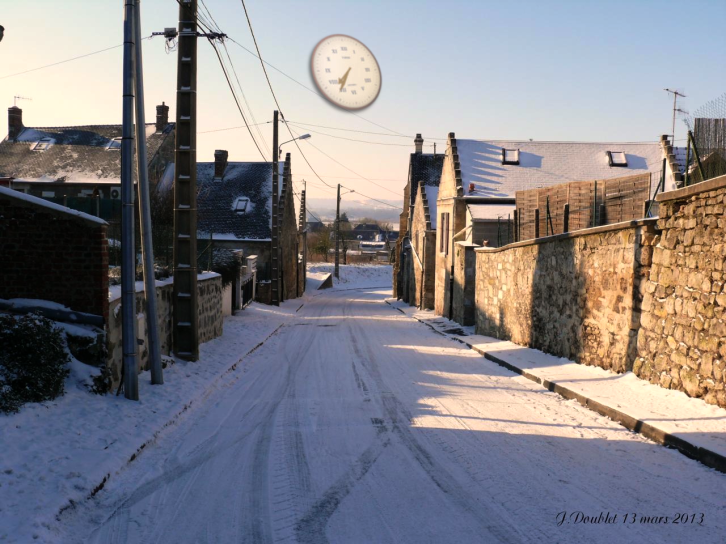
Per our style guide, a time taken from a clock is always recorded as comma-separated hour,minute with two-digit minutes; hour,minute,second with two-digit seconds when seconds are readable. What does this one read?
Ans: 7,36
